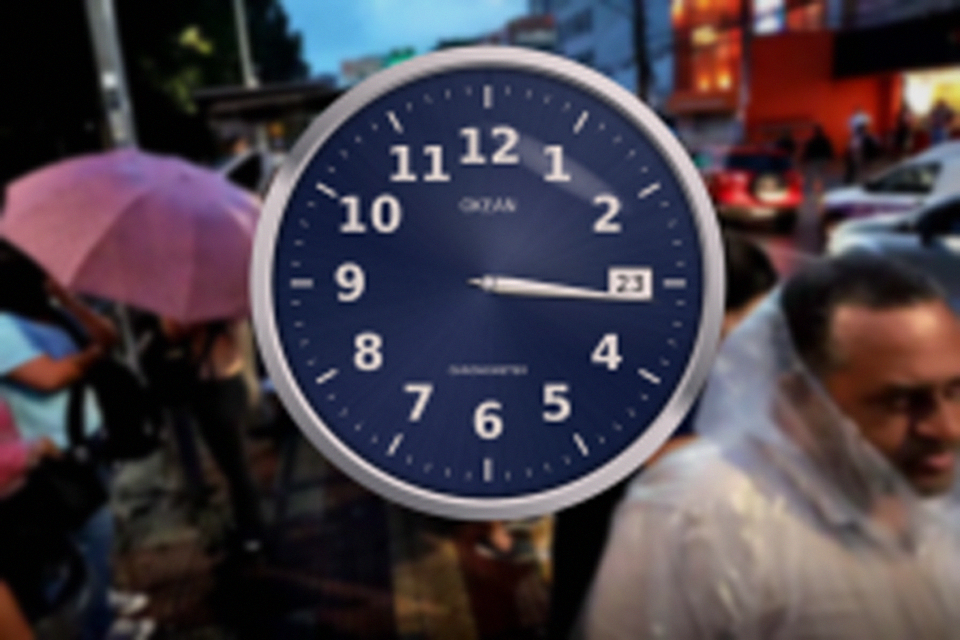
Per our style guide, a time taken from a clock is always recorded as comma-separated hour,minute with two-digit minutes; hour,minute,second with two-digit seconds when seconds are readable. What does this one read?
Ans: 3,16
